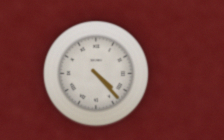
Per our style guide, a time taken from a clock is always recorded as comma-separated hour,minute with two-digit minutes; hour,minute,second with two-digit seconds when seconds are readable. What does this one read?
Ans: 4,23
